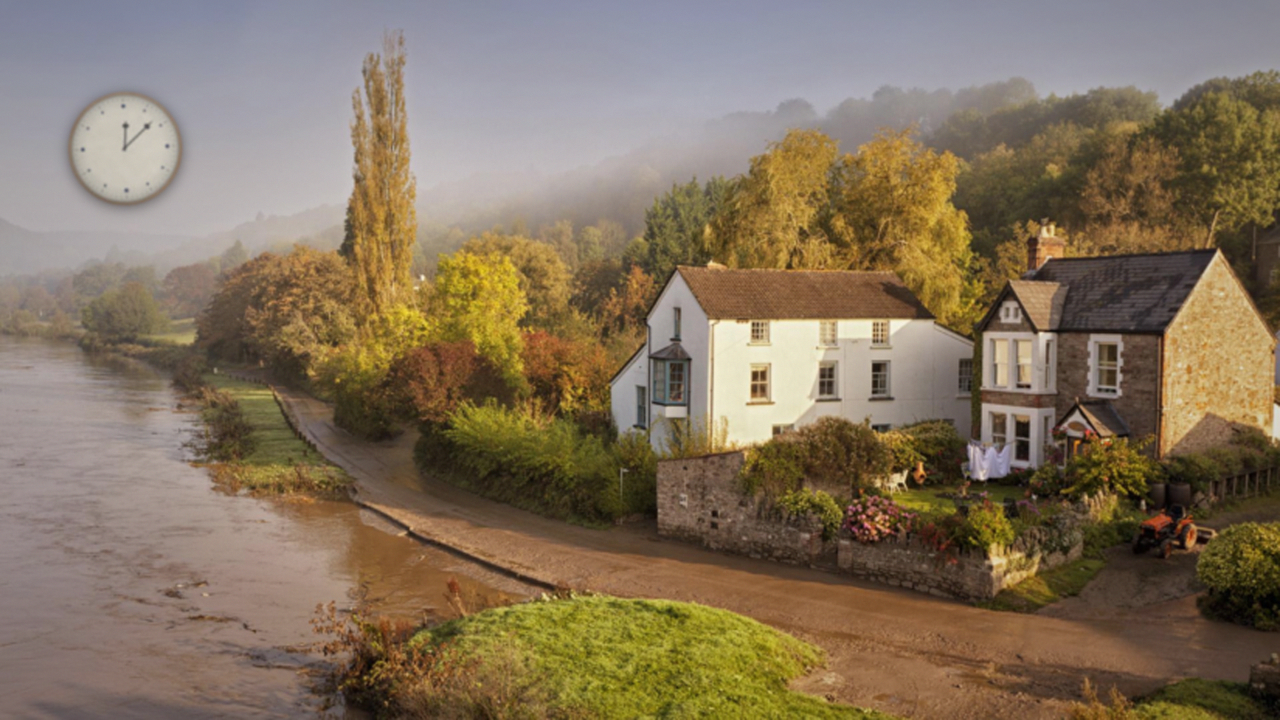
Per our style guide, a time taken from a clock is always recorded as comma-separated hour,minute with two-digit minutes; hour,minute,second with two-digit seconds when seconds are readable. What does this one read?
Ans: 12,08
